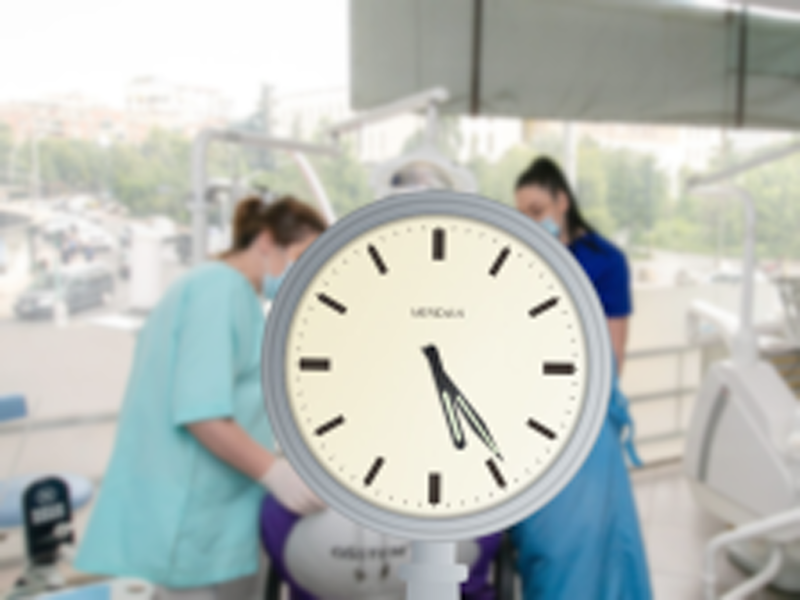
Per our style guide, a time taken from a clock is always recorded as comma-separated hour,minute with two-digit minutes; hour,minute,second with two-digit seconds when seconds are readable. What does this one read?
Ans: 5,24
